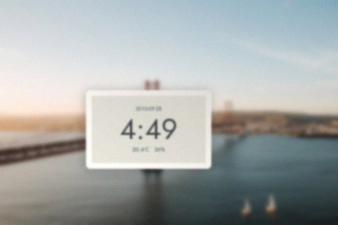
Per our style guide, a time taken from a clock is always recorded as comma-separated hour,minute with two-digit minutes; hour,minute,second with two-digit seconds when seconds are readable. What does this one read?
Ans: 4,49
